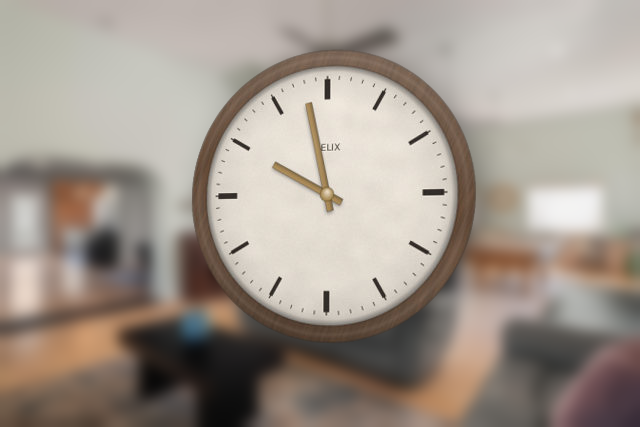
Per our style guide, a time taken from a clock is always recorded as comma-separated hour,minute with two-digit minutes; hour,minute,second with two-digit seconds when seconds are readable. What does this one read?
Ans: 9,58
